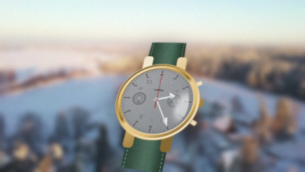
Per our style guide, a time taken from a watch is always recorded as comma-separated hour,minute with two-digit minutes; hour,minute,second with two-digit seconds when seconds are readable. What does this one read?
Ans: 2,25
